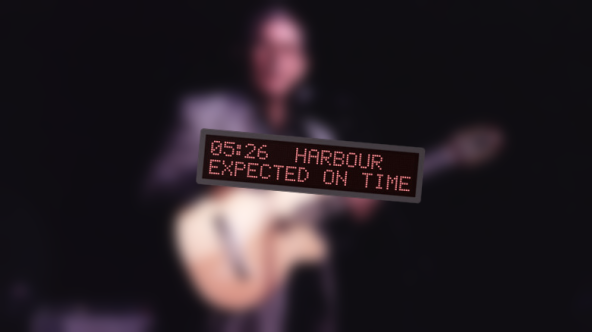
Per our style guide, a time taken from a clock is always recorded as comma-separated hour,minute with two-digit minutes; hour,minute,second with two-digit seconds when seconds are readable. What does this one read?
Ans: 5,26
